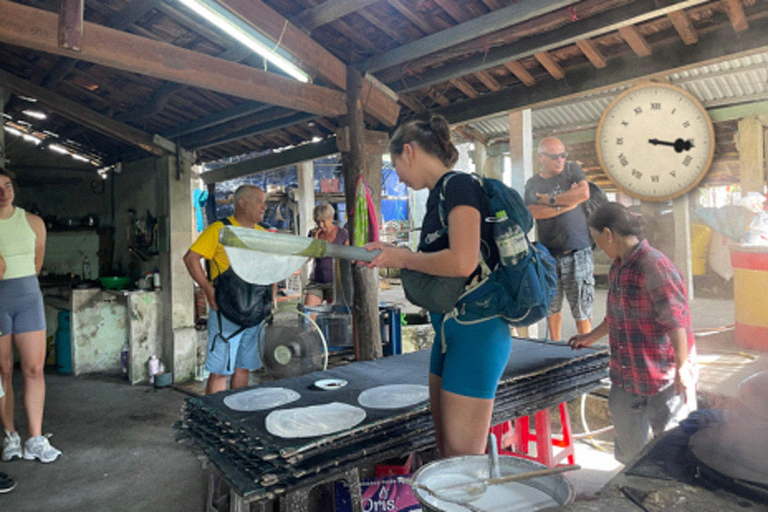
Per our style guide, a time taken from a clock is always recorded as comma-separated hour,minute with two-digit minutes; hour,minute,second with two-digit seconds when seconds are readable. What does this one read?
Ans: 3,16
